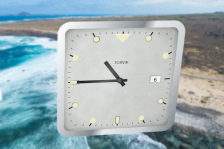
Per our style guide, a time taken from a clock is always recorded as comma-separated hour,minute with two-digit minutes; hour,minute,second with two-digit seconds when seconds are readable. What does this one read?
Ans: 10,45
